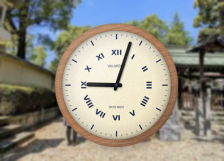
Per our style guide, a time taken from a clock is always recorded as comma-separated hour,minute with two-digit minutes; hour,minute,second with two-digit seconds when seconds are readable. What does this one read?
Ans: 9,03
